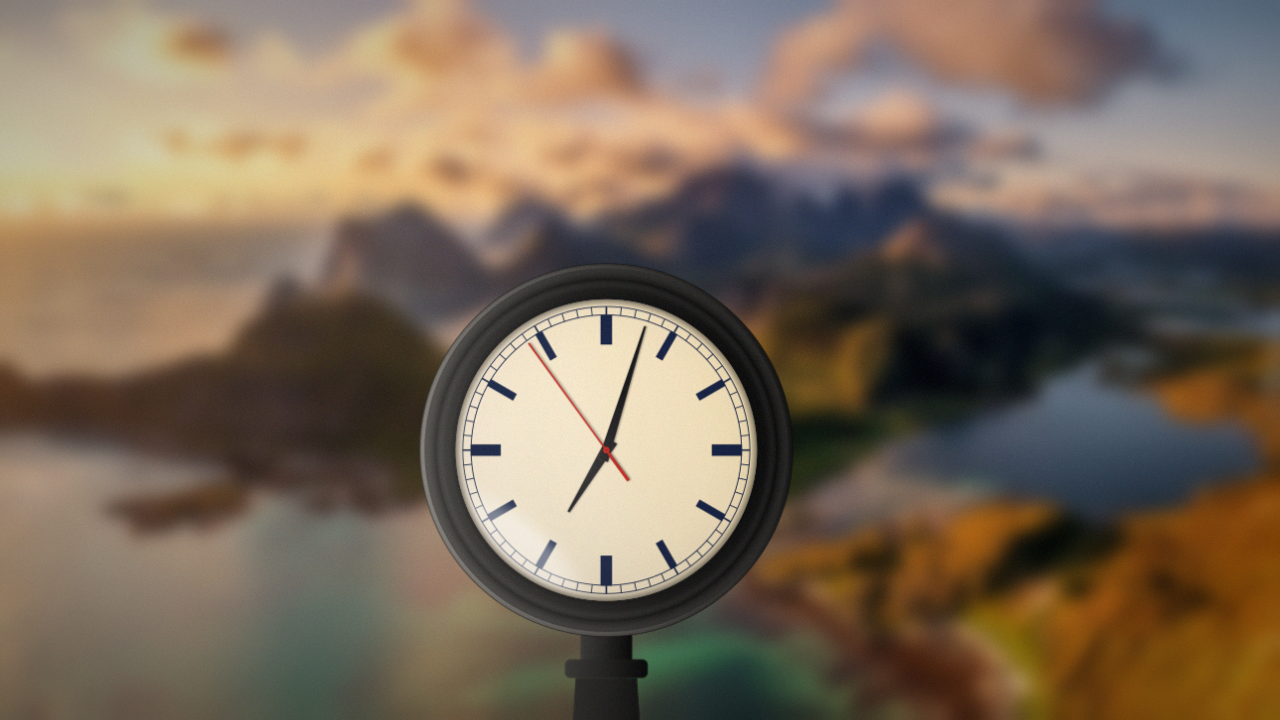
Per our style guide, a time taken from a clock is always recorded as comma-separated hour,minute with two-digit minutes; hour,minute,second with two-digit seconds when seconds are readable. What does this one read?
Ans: 7,02,54
